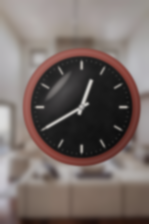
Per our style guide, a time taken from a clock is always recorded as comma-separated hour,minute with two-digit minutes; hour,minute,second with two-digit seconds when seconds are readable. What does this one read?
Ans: 12,40
